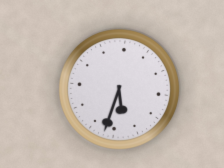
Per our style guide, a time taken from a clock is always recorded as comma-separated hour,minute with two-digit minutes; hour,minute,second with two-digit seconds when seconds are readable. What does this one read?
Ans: 5,32
